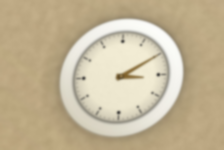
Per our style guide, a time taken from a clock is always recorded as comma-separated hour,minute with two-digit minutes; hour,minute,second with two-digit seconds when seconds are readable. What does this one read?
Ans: 3,10
